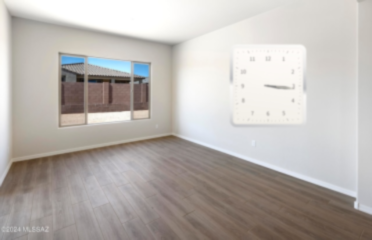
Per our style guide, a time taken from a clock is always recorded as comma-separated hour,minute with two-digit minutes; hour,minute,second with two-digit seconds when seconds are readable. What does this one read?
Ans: 3,16
